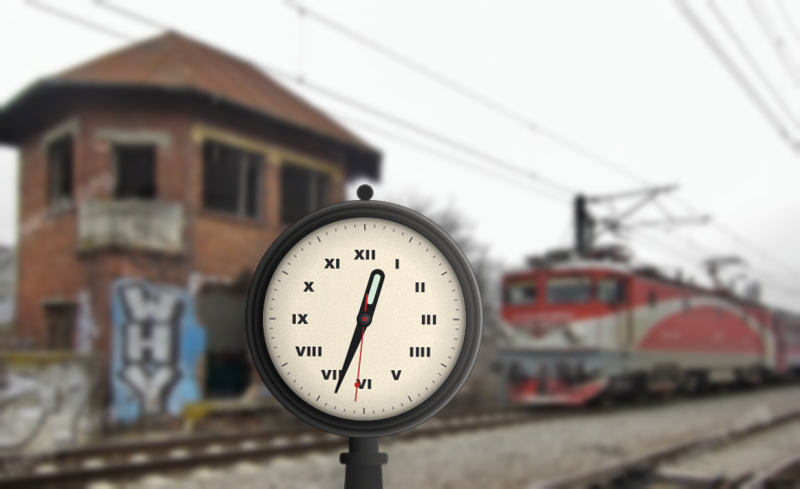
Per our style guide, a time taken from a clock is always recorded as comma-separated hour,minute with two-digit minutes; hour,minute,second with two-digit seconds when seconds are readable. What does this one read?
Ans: 12,33,31
